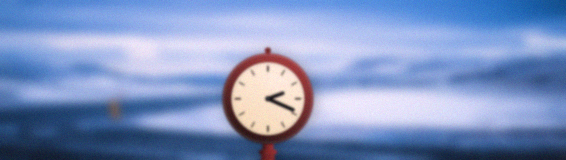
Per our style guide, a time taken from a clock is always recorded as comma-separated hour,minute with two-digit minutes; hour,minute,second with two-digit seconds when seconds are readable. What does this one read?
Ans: 2,19
